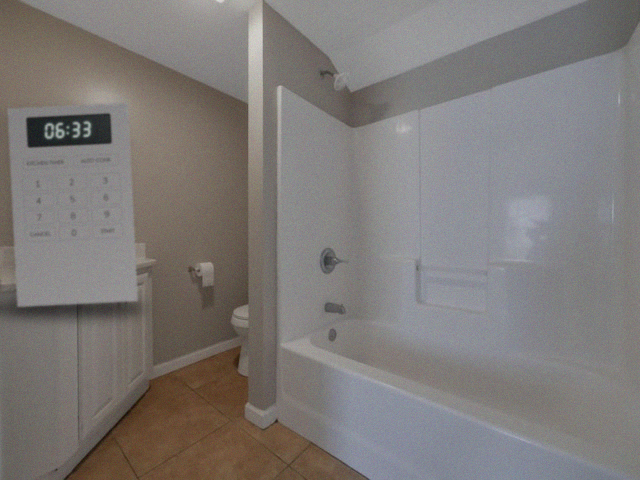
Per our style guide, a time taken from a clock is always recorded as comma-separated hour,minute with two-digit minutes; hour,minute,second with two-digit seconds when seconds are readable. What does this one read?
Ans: 6,33
